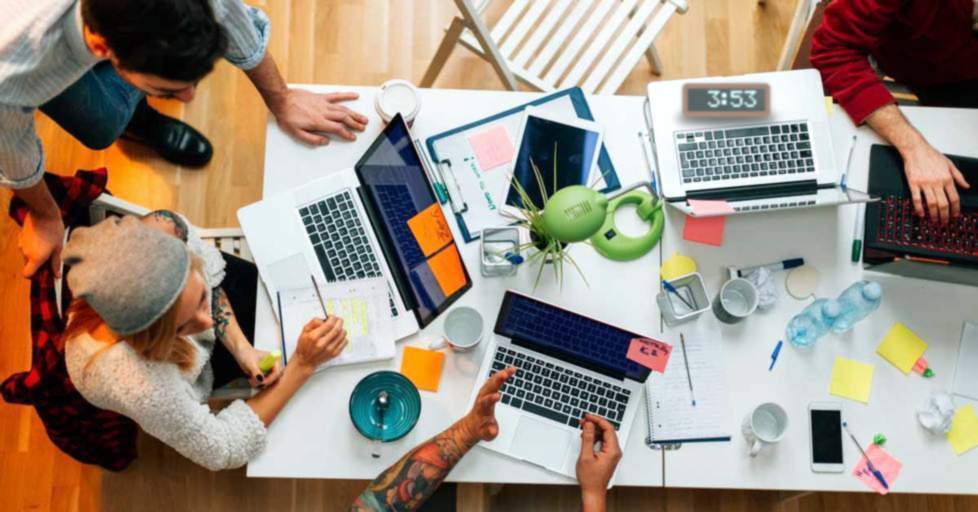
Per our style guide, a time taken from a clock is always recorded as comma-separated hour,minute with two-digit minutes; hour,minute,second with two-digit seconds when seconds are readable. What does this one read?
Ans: 3,53
